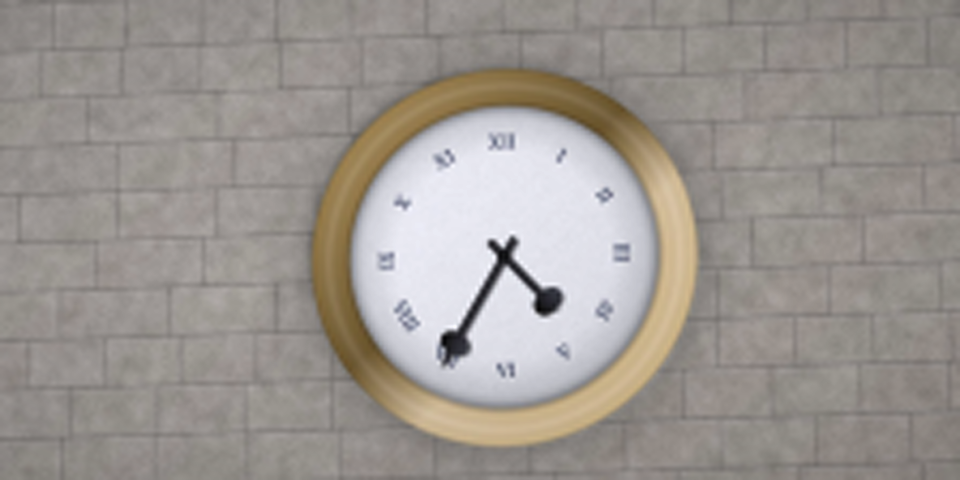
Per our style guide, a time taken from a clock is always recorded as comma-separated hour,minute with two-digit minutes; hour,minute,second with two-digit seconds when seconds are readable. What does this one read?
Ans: 4,35
